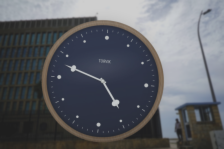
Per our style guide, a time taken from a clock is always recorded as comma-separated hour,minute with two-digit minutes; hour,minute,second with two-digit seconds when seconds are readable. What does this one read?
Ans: 4,48
